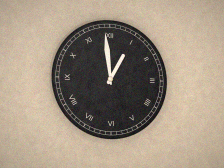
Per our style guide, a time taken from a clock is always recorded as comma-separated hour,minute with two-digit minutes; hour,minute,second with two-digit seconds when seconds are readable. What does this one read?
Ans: 12,59
